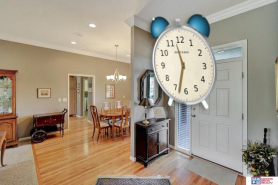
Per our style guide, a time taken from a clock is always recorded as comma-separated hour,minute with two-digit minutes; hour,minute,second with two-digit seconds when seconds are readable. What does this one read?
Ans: 11,33
